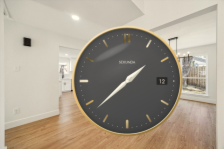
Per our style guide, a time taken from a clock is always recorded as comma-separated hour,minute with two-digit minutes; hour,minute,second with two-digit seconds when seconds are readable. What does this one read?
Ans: 1,38
